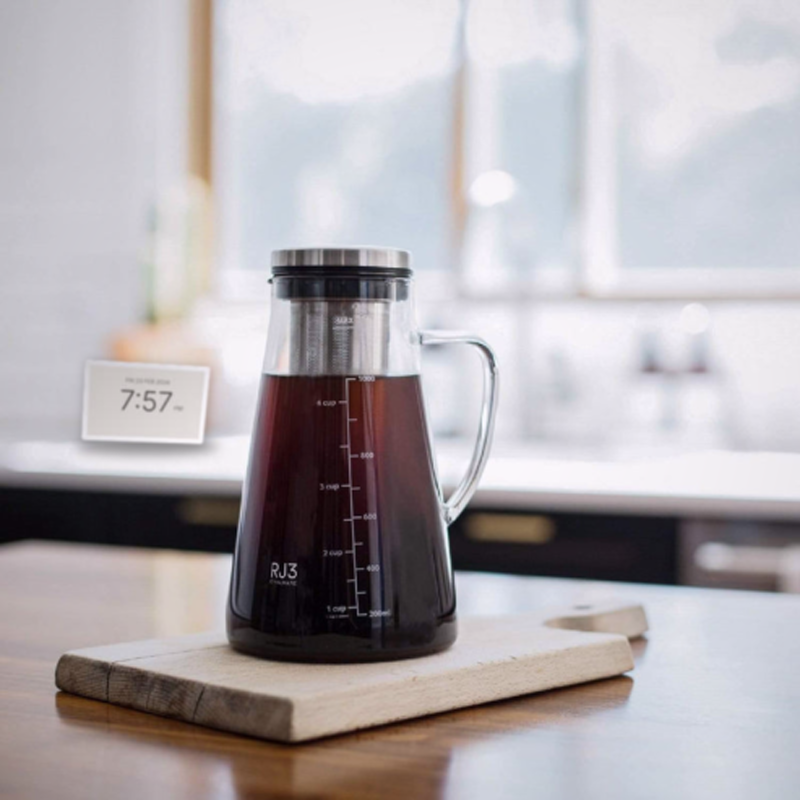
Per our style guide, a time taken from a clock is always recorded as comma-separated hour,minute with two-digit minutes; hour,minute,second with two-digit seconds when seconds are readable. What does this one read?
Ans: 7,57
